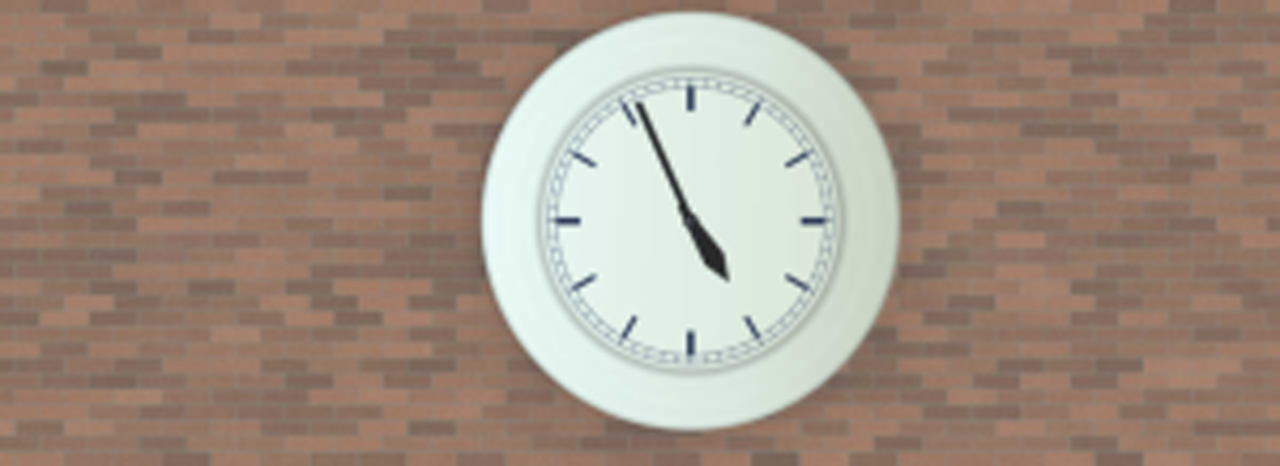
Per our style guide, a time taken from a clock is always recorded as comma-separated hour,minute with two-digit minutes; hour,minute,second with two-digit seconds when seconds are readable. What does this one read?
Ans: 4,56
